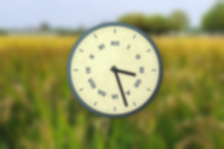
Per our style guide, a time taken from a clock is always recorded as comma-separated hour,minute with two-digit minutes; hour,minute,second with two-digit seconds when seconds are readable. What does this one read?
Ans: 3,27
